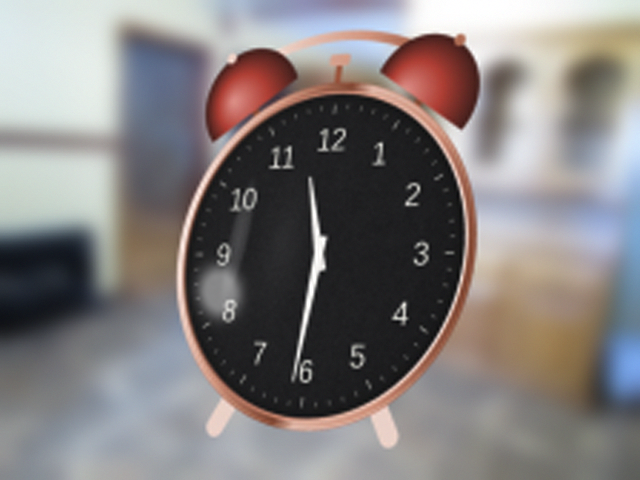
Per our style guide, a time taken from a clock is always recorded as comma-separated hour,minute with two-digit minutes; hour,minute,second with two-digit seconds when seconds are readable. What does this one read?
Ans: 11,31
